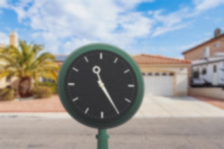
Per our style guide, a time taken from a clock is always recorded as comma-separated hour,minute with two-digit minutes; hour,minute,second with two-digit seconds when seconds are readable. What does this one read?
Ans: 11,25
